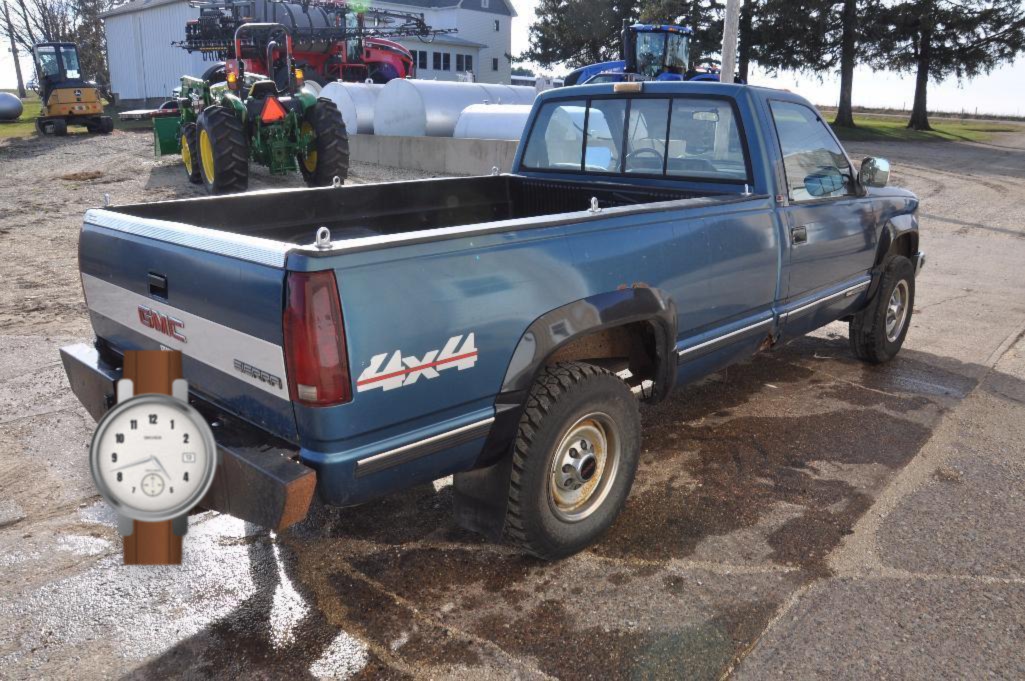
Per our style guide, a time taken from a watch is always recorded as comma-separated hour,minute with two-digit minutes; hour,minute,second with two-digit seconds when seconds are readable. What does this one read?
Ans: 4,42
